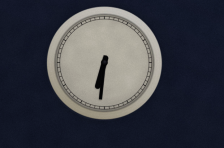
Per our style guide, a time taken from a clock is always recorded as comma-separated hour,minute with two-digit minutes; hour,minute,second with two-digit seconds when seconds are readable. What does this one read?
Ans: 6,31
